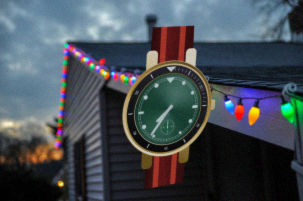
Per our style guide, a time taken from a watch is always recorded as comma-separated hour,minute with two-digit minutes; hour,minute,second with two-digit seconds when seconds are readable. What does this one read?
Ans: 7,36
